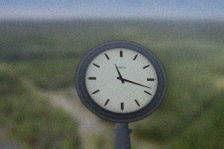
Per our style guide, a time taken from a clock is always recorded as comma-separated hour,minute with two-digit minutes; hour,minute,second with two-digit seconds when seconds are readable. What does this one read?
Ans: 11,18
